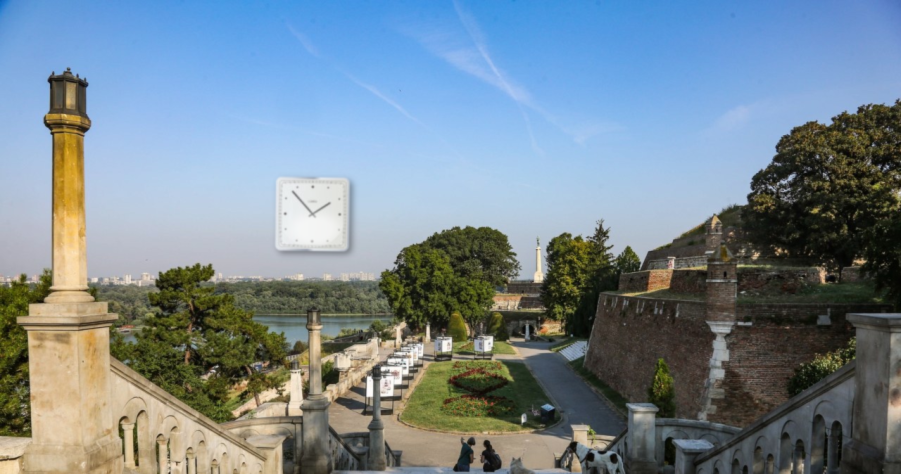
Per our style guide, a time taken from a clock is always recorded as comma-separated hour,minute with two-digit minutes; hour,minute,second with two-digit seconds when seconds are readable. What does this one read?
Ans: 1,53
